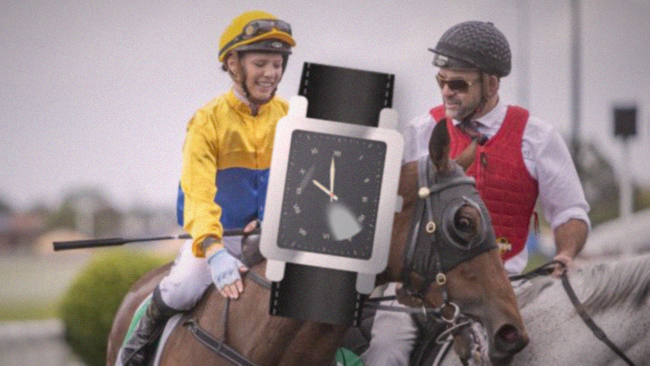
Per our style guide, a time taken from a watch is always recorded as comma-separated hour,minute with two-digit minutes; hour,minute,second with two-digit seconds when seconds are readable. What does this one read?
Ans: 9,59
